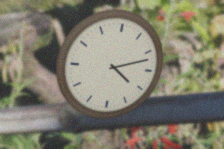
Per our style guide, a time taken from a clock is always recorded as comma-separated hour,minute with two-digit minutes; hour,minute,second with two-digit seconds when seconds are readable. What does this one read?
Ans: 4,12
